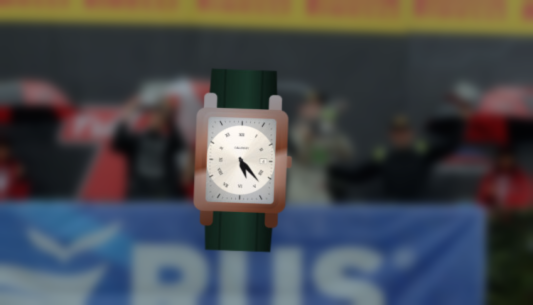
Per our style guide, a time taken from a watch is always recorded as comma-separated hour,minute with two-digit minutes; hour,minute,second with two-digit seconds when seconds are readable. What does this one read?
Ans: 5,23
